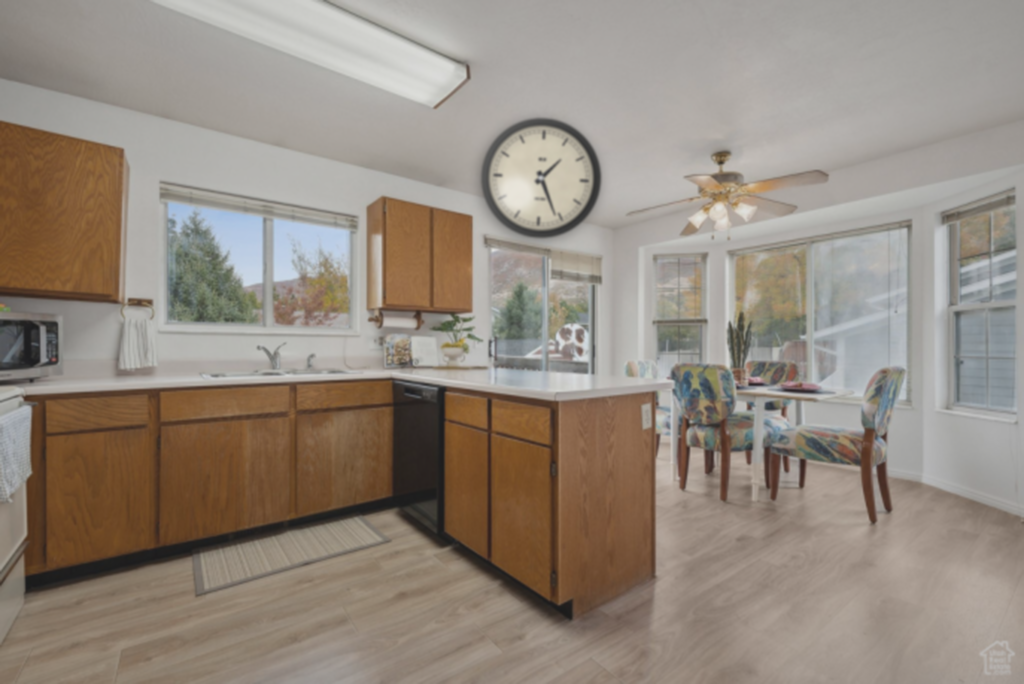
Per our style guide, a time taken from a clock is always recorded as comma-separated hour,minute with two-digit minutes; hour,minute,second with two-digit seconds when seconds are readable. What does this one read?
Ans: 1,26
